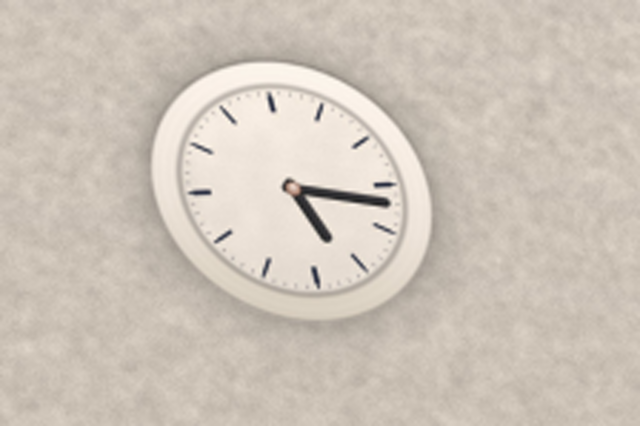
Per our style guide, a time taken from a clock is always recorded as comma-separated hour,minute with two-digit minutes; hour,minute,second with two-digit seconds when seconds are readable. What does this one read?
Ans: 5,17
